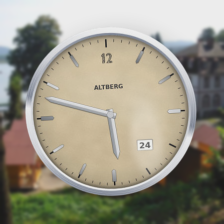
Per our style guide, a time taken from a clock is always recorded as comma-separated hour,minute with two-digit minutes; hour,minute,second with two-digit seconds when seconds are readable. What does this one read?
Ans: 5,48
